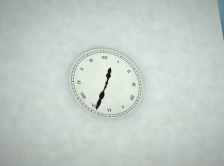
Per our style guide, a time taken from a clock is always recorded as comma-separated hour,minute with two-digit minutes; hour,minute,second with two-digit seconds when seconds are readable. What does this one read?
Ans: 12,34
